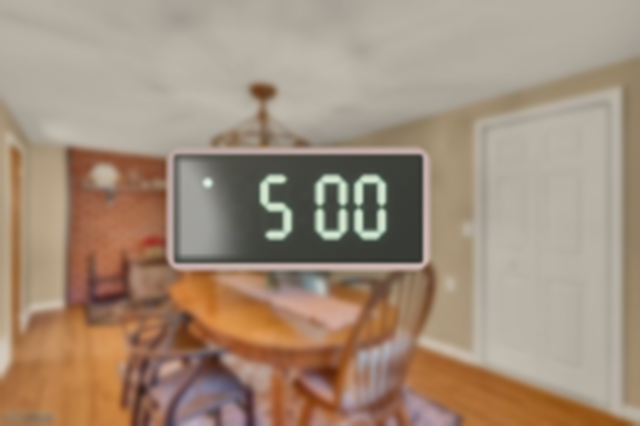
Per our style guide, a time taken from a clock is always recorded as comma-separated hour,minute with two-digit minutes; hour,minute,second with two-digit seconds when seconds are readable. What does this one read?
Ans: 5,00
